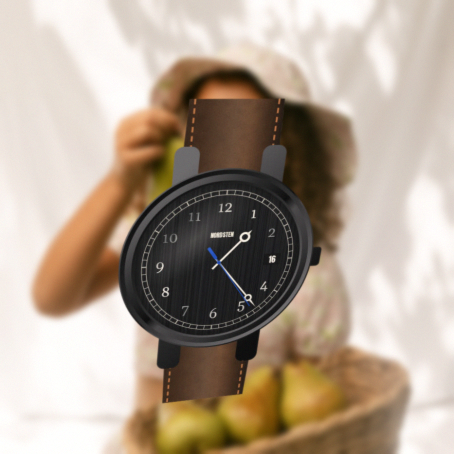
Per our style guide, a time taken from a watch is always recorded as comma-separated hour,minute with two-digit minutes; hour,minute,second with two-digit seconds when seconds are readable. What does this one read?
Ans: 1,23,24
